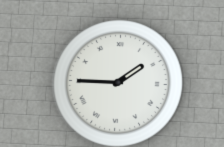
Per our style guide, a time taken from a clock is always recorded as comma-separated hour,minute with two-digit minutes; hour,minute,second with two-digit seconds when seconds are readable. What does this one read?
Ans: 1,45
